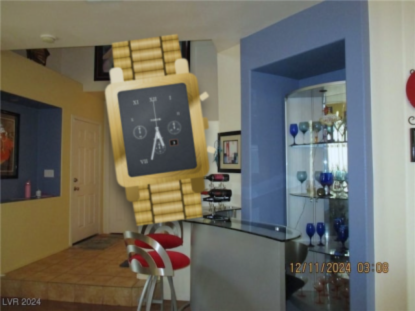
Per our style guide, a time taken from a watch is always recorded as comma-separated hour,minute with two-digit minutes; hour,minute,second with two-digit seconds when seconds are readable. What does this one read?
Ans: 5,33
